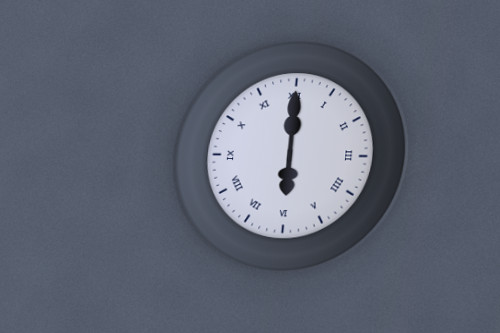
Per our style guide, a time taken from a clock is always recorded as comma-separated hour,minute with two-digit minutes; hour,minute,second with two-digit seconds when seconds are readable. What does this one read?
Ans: 6,00
